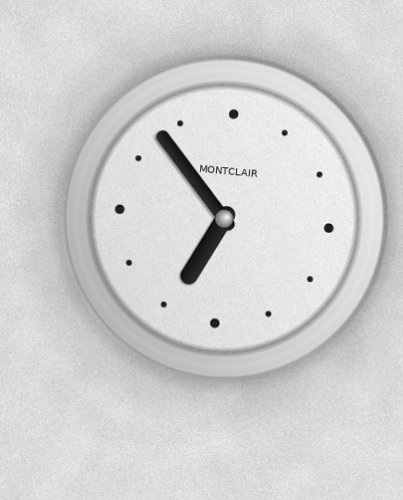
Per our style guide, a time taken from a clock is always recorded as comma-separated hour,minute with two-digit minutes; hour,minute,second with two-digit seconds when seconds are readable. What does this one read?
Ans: 6,53
